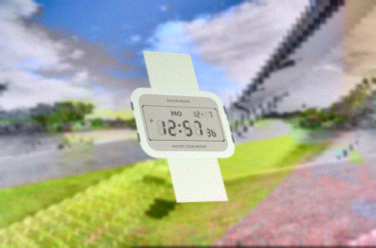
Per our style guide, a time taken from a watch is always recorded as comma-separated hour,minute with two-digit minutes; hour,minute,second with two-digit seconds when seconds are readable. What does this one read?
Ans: 12,57
